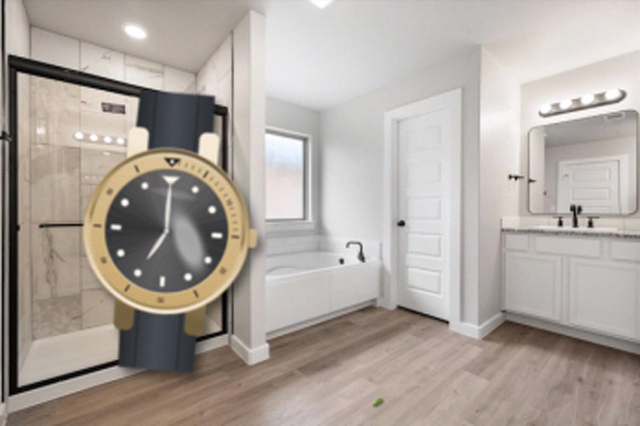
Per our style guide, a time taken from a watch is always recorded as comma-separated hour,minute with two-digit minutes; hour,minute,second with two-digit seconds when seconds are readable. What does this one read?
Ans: 7,00
